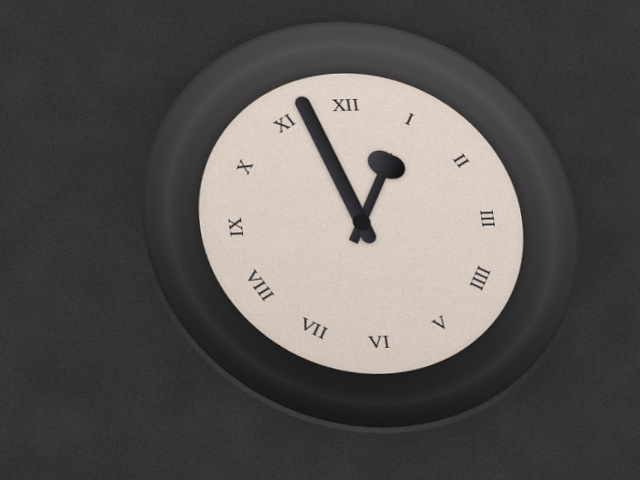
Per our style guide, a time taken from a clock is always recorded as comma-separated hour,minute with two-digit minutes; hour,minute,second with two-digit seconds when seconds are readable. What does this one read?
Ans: 12,57
